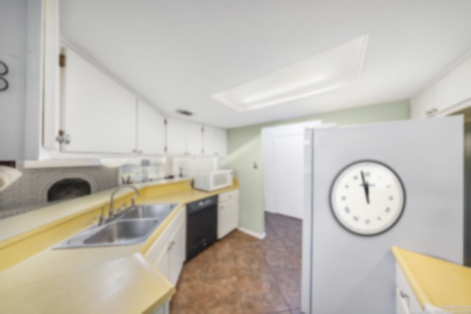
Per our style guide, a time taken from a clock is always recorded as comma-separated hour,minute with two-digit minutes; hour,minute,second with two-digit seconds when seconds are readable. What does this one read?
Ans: 11,58
